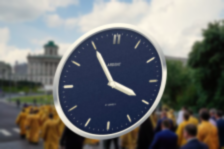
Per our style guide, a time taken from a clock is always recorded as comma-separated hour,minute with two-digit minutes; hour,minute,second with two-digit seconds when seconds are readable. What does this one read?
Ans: 3,55
